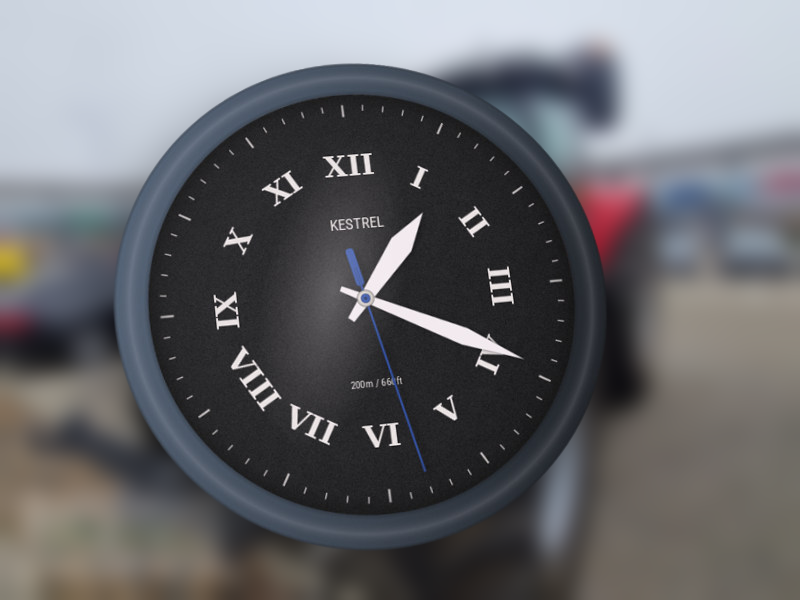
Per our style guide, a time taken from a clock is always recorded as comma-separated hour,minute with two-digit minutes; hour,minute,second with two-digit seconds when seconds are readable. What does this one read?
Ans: 1,19,28
